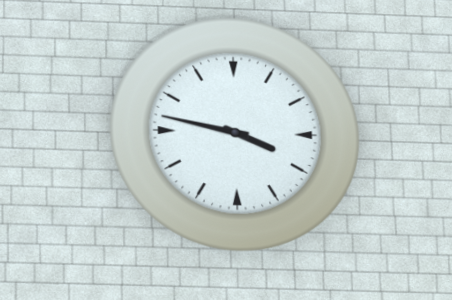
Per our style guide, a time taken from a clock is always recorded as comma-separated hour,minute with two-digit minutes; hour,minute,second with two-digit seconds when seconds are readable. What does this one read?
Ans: 3,47
